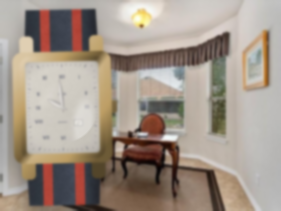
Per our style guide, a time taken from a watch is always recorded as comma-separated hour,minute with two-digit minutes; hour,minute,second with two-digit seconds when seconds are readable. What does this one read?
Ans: 9,59
